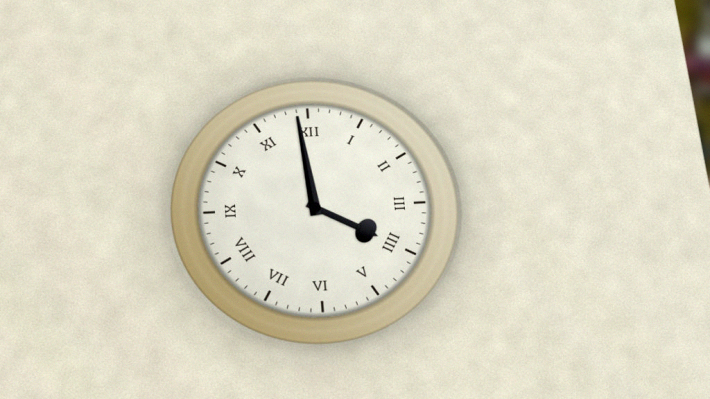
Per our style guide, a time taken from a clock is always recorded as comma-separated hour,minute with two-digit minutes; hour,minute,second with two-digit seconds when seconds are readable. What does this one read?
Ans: 3,59
